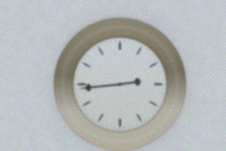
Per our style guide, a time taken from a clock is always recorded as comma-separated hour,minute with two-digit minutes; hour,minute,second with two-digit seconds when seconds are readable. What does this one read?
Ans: 2,44
